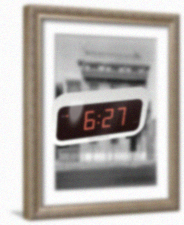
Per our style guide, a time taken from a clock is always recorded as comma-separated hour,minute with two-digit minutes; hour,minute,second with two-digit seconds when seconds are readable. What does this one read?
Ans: 6,27
